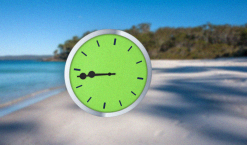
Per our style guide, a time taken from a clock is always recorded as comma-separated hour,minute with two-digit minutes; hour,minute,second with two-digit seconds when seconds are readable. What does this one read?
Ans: 8,43
